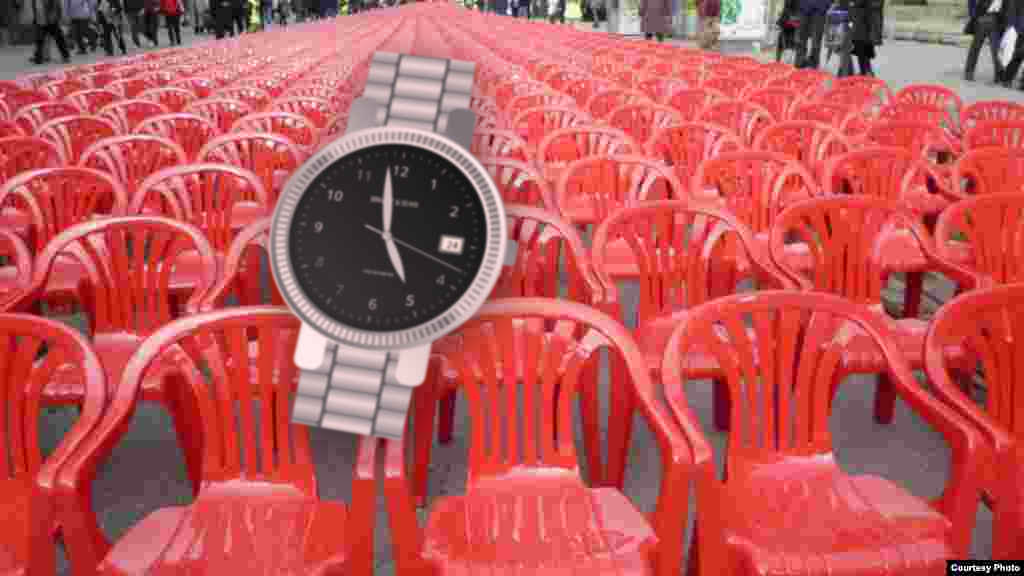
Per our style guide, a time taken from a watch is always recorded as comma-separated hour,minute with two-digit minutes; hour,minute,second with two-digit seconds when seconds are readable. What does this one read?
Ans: 4,58,18
